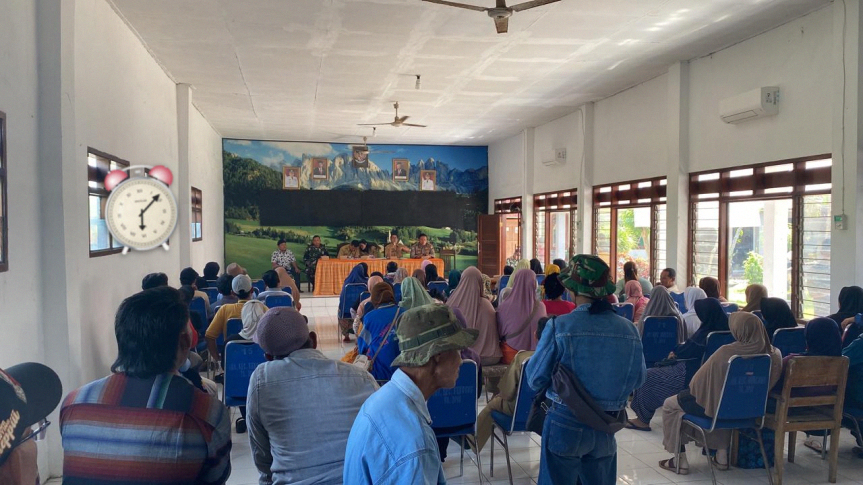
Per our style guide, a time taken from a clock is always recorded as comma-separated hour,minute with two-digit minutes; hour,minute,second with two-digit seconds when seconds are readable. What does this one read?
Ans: 6,08
